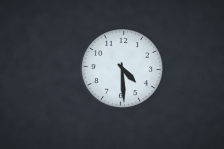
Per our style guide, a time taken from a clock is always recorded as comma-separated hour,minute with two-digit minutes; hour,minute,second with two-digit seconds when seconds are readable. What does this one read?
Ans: 4,29
